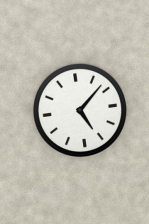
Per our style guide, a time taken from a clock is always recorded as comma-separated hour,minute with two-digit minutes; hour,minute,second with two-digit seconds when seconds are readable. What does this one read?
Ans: 5,08
